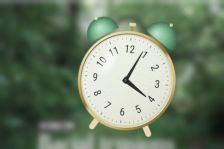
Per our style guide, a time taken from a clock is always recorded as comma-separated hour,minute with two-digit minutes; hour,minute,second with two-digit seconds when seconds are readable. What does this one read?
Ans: 4,04
